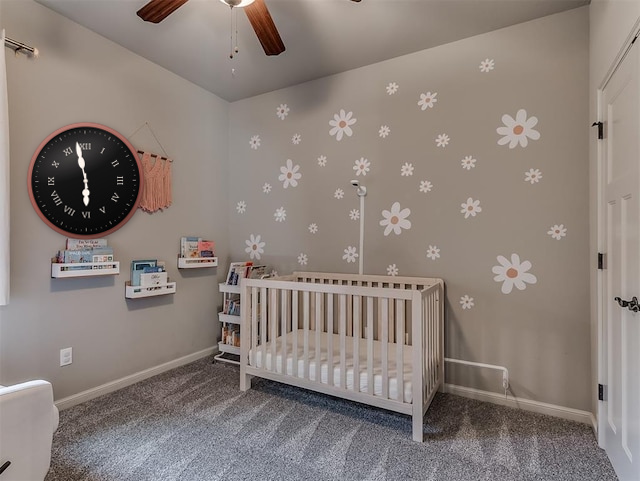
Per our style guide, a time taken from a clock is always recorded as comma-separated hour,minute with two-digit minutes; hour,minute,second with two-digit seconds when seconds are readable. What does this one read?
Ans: 5,58
